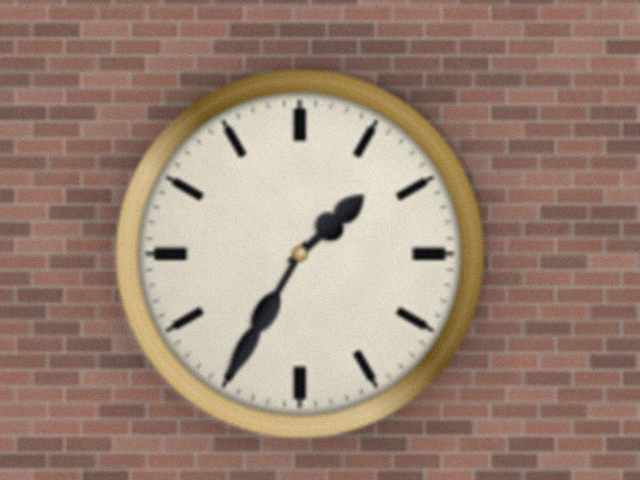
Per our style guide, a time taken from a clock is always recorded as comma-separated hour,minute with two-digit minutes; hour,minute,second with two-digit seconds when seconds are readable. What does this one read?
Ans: 1,35
